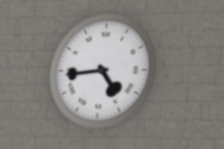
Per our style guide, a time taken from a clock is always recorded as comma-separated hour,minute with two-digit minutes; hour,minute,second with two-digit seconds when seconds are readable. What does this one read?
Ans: 4,44
